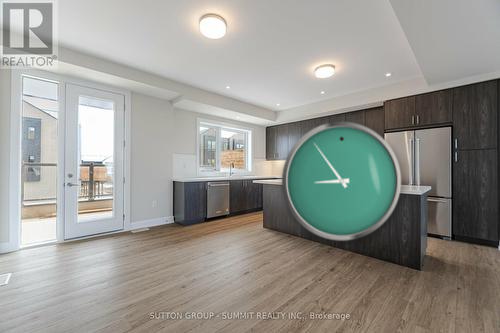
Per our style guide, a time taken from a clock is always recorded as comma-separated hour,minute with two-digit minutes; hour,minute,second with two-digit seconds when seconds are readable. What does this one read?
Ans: 8,54
